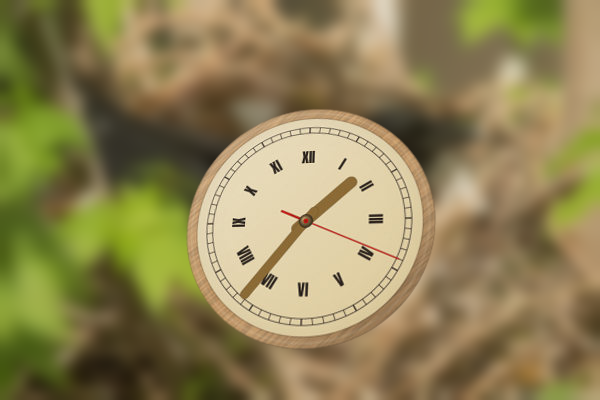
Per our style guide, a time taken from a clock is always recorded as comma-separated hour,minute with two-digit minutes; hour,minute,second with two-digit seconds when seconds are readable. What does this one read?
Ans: 1,36,19
